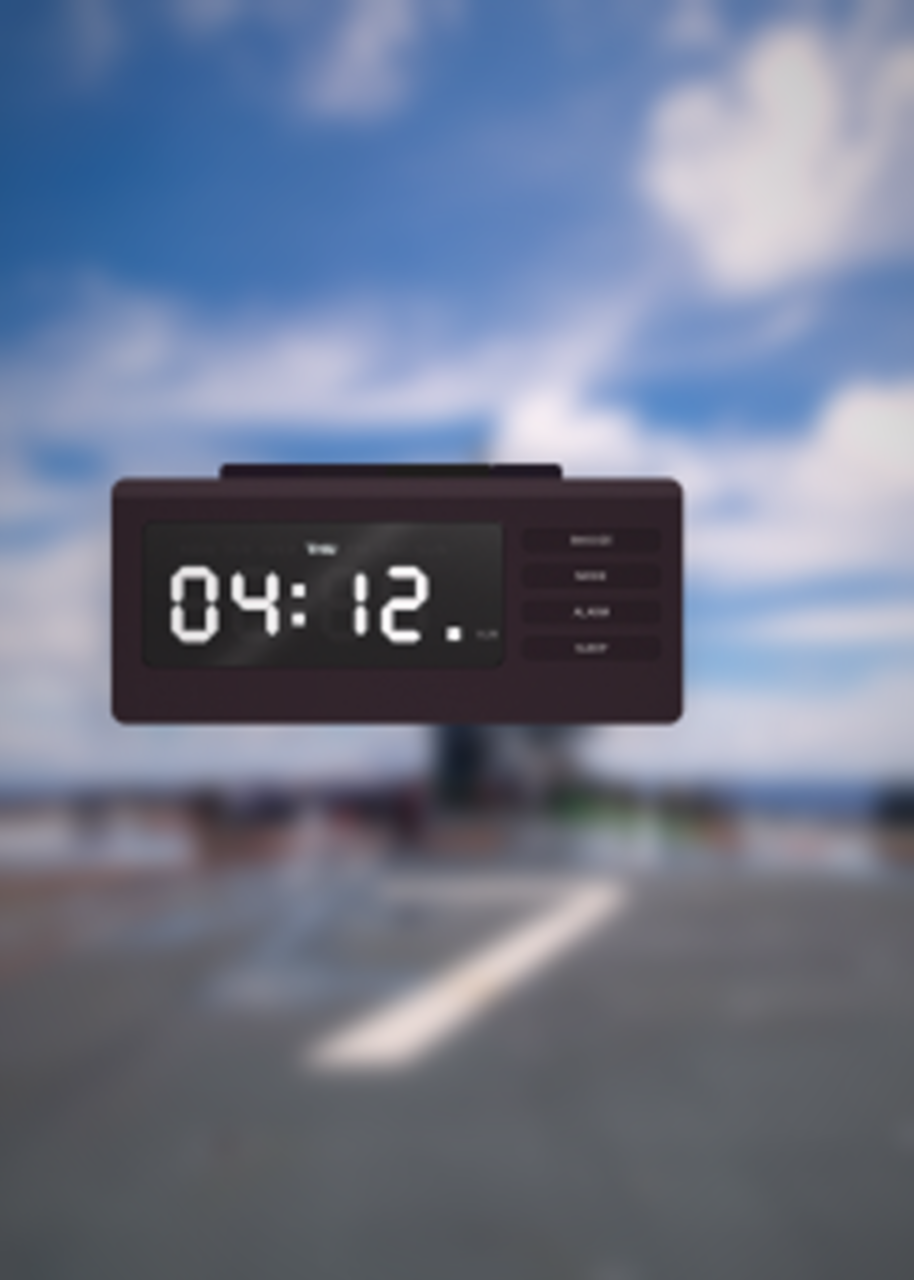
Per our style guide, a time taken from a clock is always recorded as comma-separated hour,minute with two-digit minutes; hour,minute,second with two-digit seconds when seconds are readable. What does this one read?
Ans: 4,12
